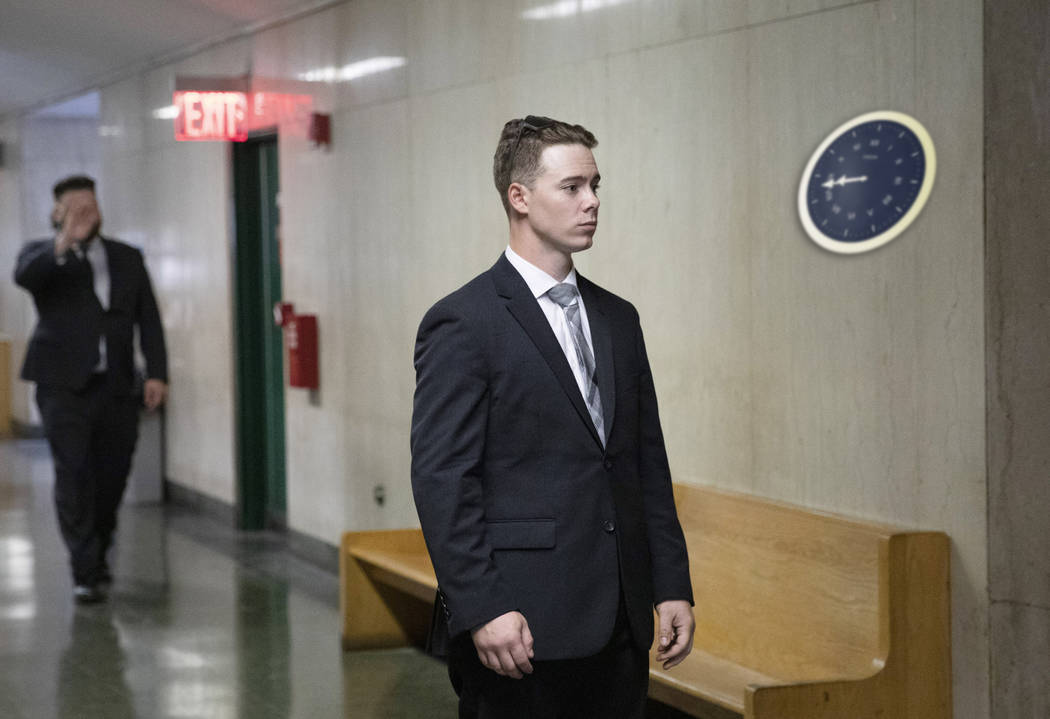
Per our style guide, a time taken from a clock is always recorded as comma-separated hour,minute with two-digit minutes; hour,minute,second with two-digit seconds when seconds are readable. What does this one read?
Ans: 8,43
